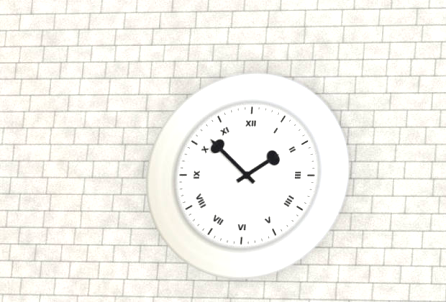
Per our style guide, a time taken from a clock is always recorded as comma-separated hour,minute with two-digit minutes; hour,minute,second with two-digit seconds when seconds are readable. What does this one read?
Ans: 1,52
